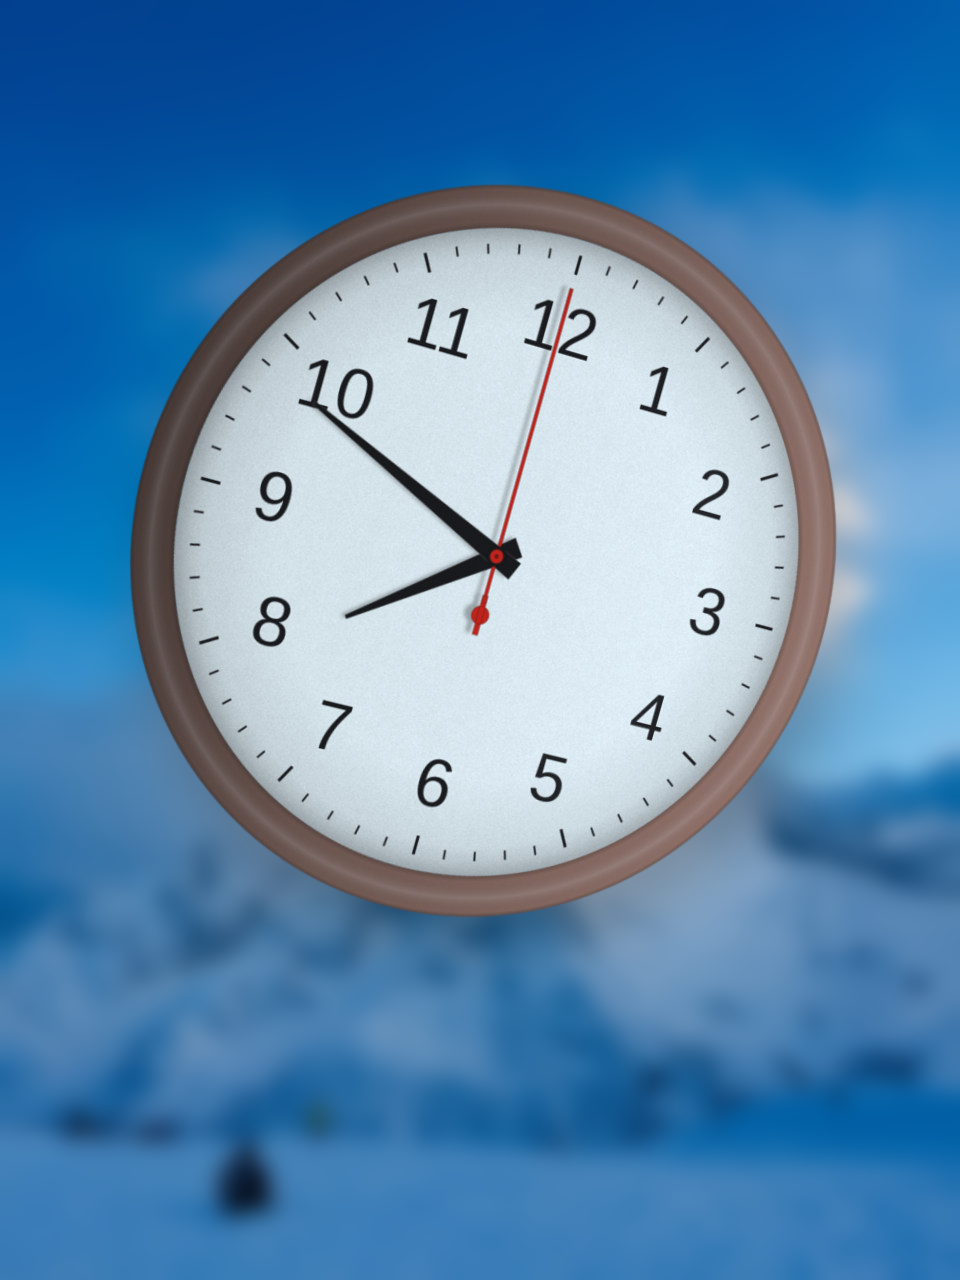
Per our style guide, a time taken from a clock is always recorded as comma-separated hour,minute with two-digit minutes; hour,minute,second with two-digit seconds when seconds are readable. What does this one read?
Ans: 7,49,00
